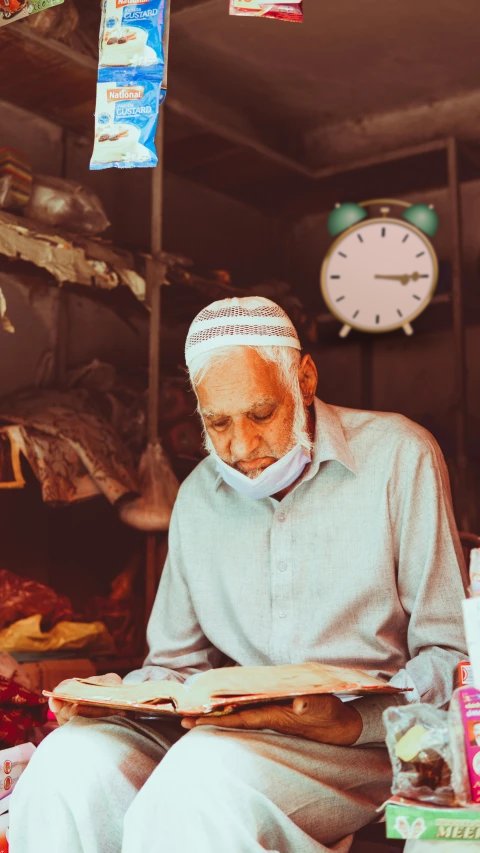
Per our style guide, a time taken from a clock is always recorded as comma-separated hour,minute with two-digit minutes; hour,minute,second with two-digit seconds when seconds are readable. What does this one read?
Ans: 3,15
